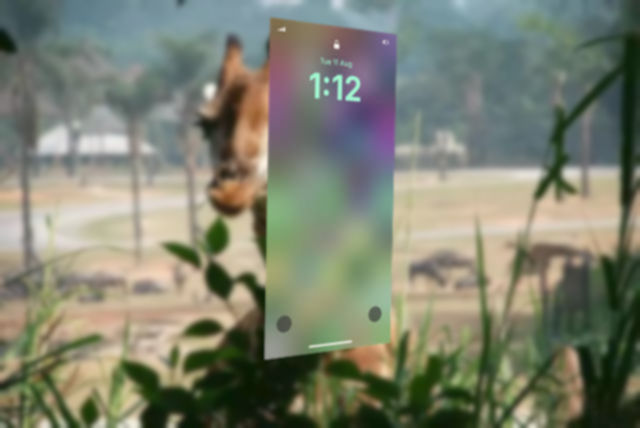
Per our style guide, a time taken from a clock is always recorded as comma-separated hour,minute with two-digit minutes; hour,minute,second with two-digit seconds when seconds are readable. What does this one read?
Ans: 1,12
